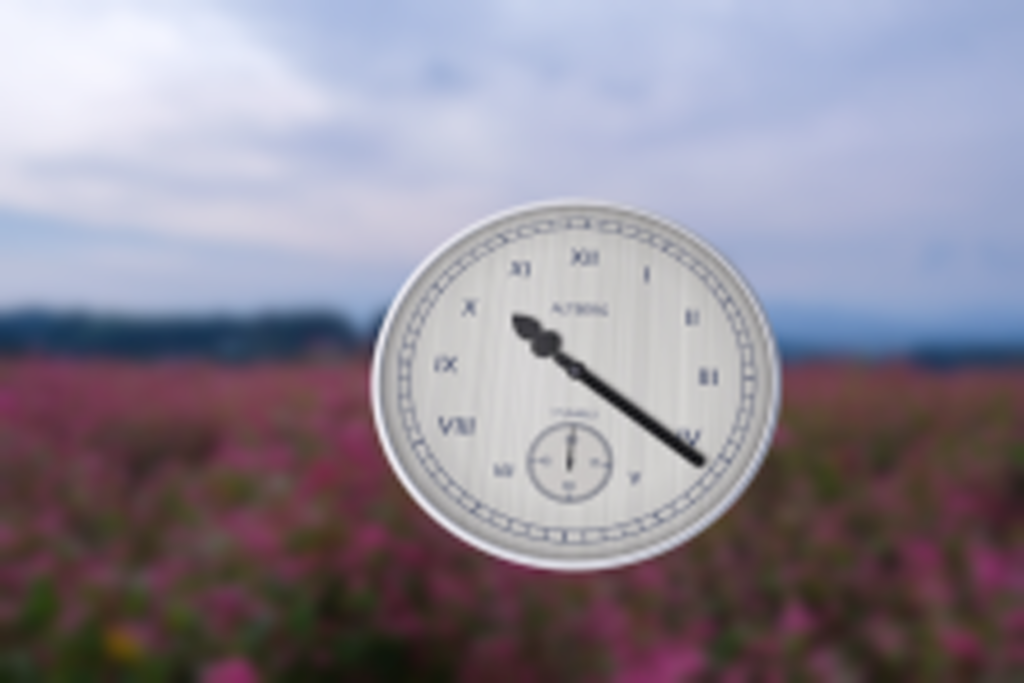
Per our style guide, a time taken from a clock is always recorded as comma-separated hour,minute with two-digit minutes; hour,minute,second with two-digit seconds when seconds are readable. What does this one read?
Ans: 10,21
